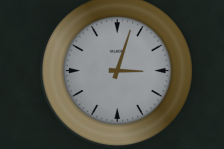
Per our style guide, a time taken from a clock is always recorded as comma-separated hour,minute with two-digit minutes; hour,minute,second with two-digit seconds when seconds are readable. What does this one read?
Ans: 3,03
